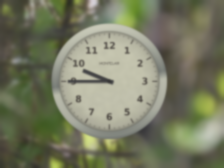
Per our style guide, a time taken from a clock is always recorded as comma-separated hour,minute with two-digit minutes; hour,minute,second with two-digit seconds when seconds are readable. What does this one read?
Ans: 9,45
